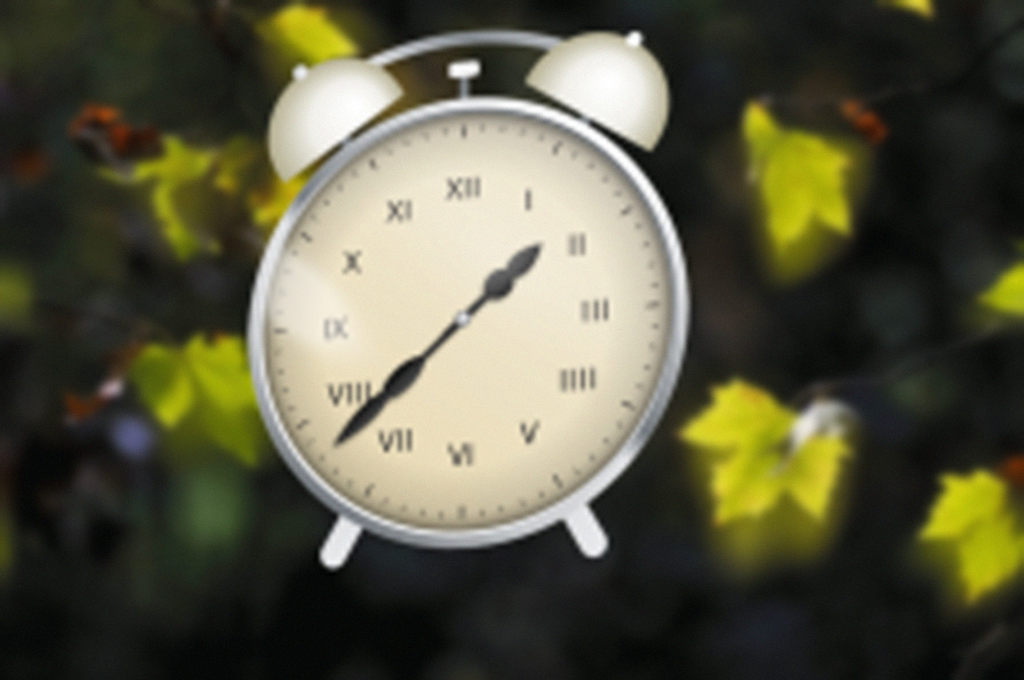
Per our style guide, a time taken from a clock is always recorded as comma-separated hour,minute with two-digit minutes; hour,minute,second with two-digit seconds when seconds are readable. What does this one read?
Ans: 1,38
